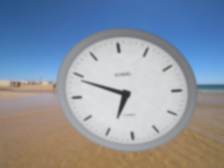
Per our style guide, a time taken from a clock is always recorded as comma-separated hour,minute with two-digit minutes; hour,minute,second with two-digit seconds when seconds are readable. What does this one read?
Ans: 6,49
